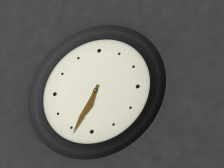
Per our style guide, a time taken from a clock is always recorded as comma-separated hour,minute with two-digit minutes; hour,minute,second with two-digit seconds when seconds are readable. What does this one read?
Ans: 6,34
